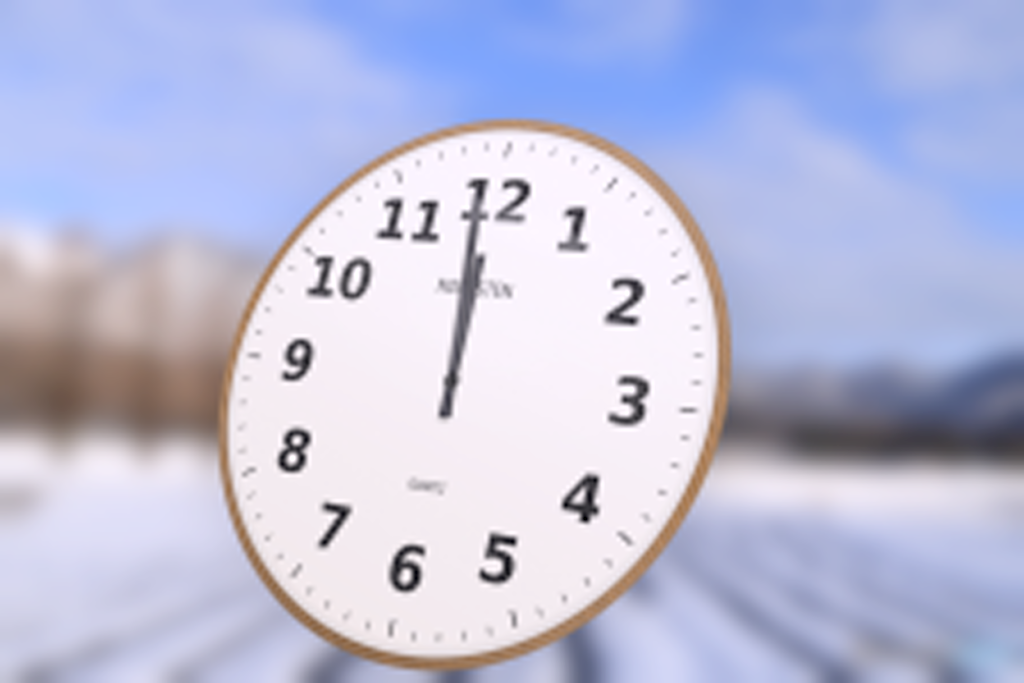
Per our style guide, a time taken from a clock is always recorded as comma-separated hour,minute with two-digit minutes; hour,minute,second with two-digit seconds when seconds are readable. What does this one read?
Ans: 11,59
